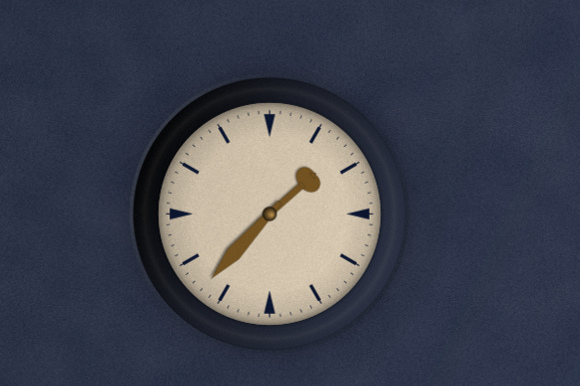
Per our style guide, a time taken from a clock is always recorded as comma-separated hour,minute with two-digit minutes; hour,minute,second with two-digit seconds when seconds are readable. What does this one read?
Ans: 1,37
